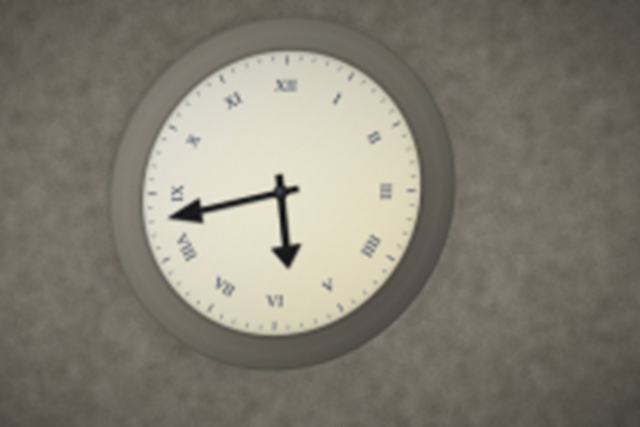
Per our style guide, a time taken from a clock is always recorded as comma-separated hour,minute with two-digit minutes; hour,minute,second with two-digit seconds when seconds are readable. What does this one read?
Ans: 5,43
